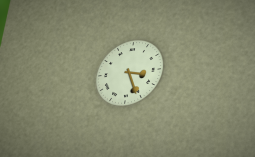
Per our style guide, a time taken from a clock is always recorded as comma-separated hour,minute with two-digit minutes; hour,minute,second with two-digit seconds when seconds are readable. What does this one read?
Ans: 3,26
